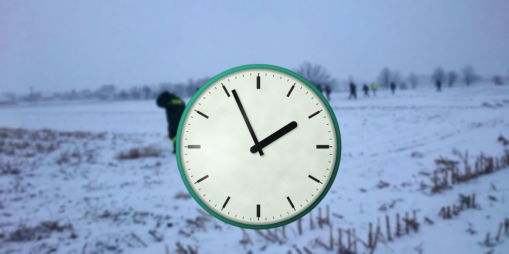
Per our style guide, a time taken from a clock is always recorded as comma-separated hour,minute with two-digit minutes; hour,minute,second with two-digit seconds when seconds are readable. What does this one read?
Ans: 1,56
